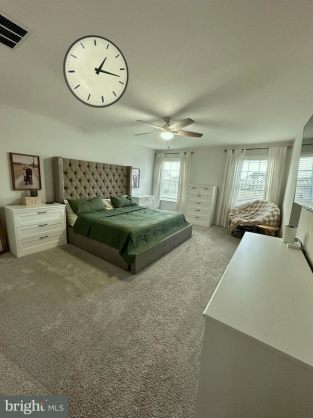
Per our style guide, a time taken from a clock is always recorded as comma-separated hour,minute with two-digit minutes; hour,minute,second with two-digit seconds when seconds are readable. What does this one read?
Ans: 1,18
